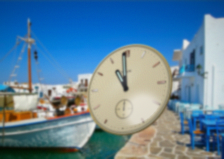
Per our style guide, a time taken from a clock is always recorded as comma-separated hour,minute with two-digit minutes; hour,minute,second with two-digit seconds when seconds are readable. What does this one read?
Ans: 10,59
